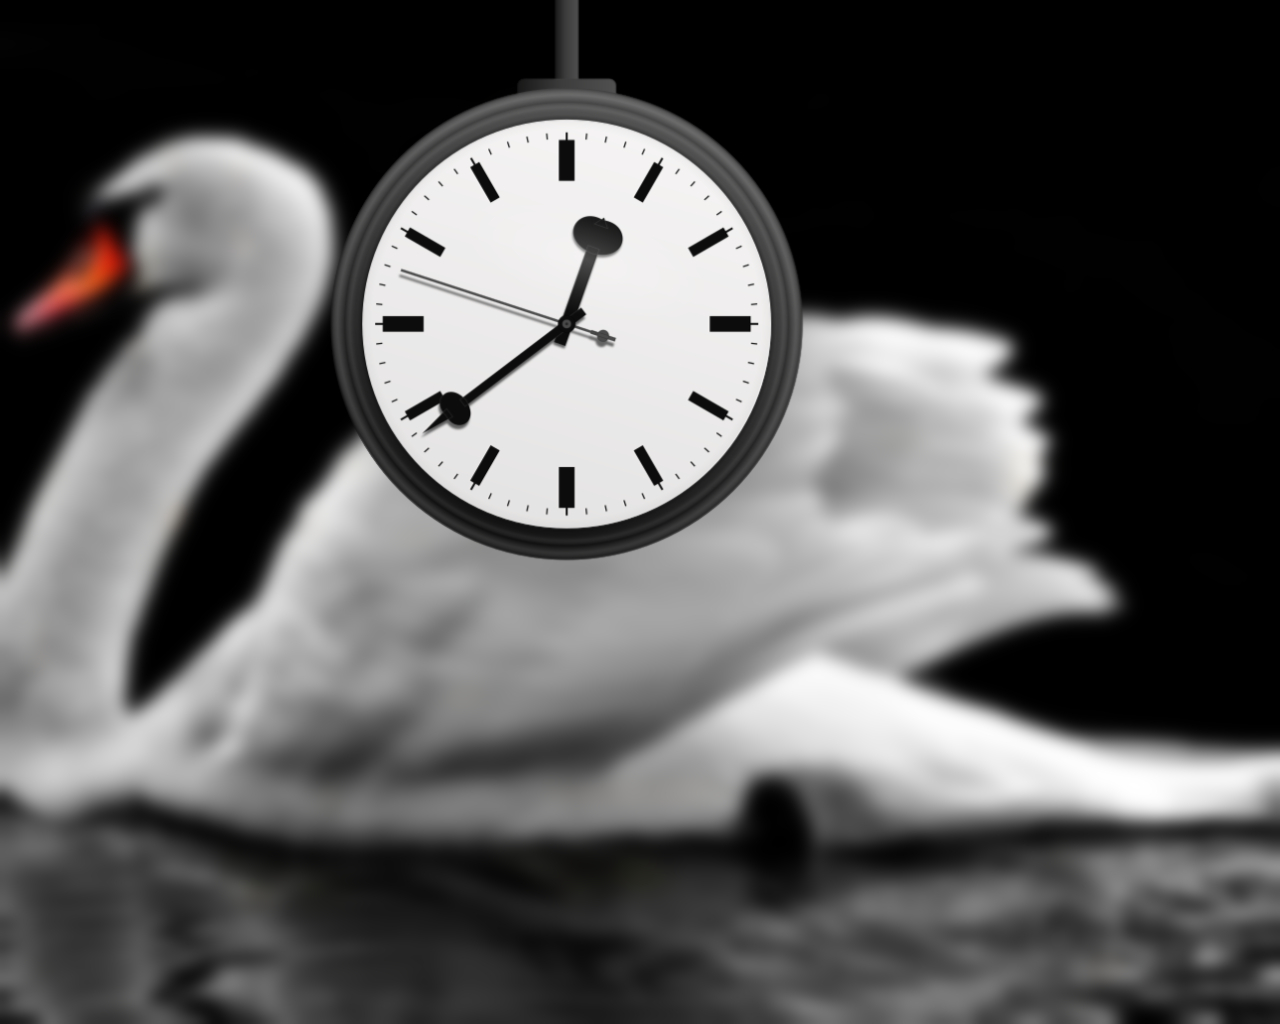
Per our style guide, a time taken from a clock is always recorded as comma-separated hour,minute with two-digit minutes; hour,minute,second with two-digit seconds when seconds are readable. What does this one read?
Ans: 12,38,48
